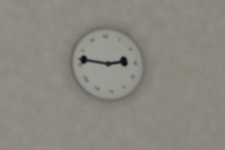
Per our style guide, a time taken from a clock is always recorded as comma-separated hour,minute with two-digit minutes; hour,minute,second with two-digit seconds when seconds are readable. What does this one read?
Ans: 2,47
